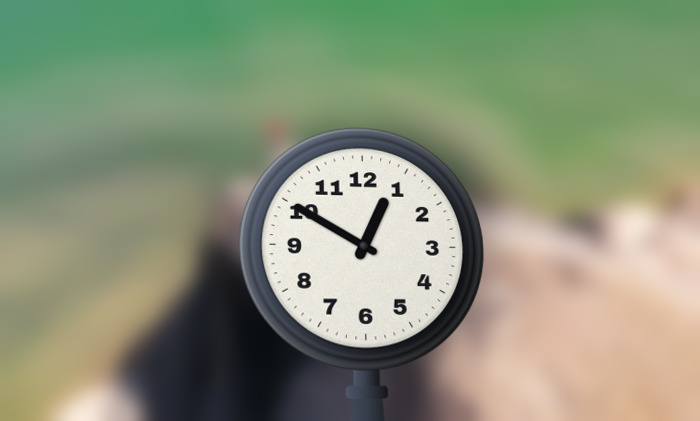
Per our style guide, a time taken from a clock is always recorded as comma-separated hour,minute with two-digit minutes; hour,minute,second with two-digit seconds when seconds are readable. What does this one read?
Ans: 12,50
